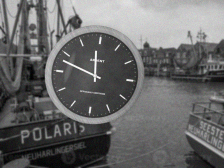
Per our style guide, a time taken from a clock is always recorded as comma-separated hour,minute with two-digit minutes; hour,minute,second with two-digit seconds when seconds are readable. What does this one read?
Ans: 11,48
